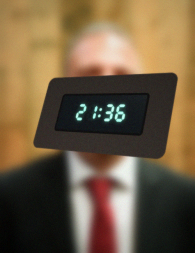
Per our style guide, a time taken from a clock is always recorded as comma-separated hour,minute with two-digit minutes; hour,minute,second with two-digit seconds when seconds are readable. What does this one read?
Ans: 21,36
